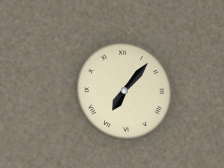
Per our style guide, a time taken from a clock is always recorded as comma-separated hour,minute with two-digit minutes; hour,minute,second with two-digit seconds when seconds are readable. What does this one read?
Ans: 7,07
